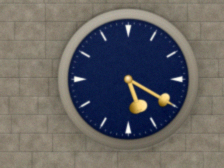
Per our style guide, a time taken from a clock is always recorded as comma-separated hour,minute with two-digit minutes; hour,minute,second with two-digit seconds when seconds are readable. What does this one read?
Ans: 5,20
